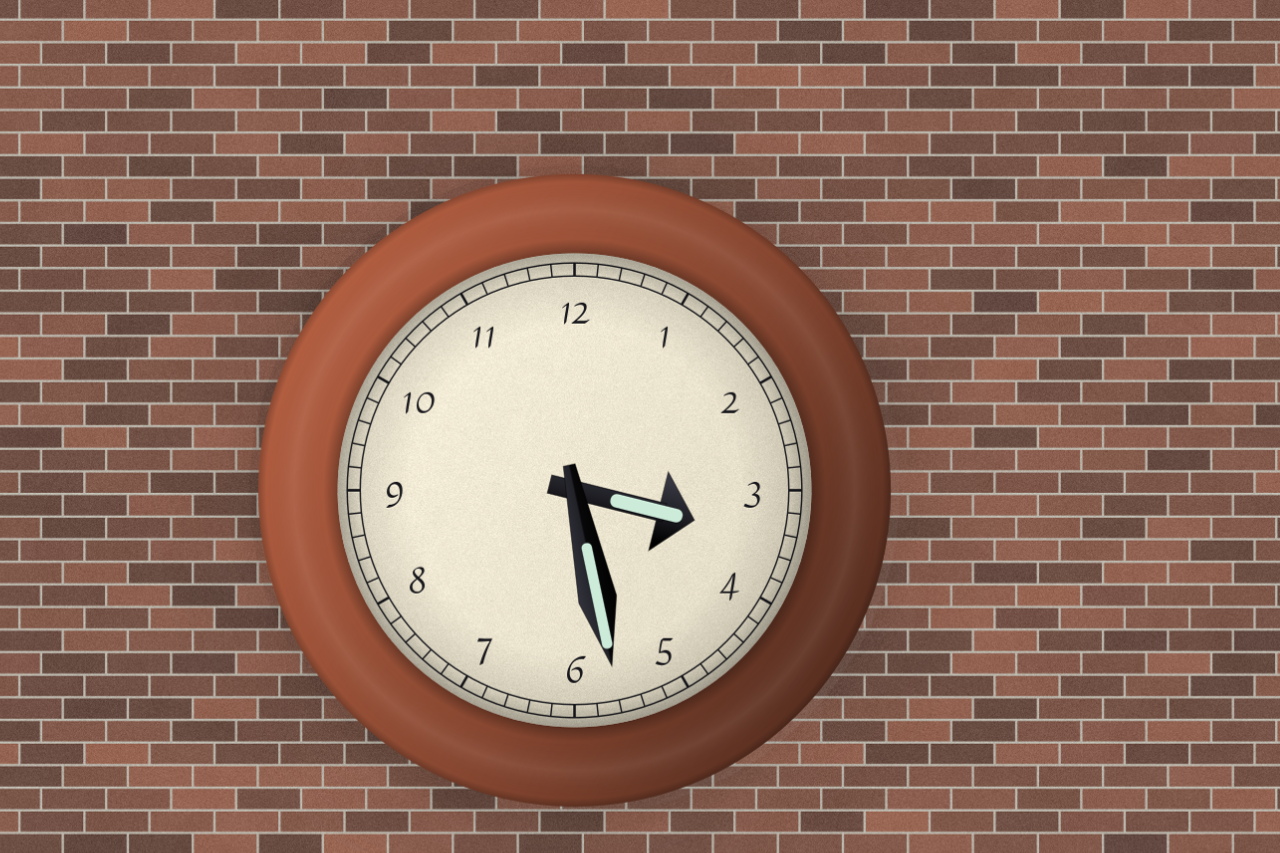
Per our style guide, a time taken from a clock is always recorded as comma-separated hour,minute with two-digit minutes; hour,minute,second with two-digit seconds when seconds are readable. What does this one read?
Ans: 3,28
